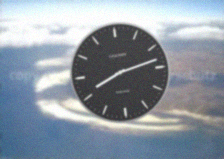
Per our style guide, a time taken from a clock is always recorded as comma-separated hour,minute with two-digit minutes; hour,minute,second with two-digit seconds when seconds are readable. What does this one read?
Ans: 8,13
